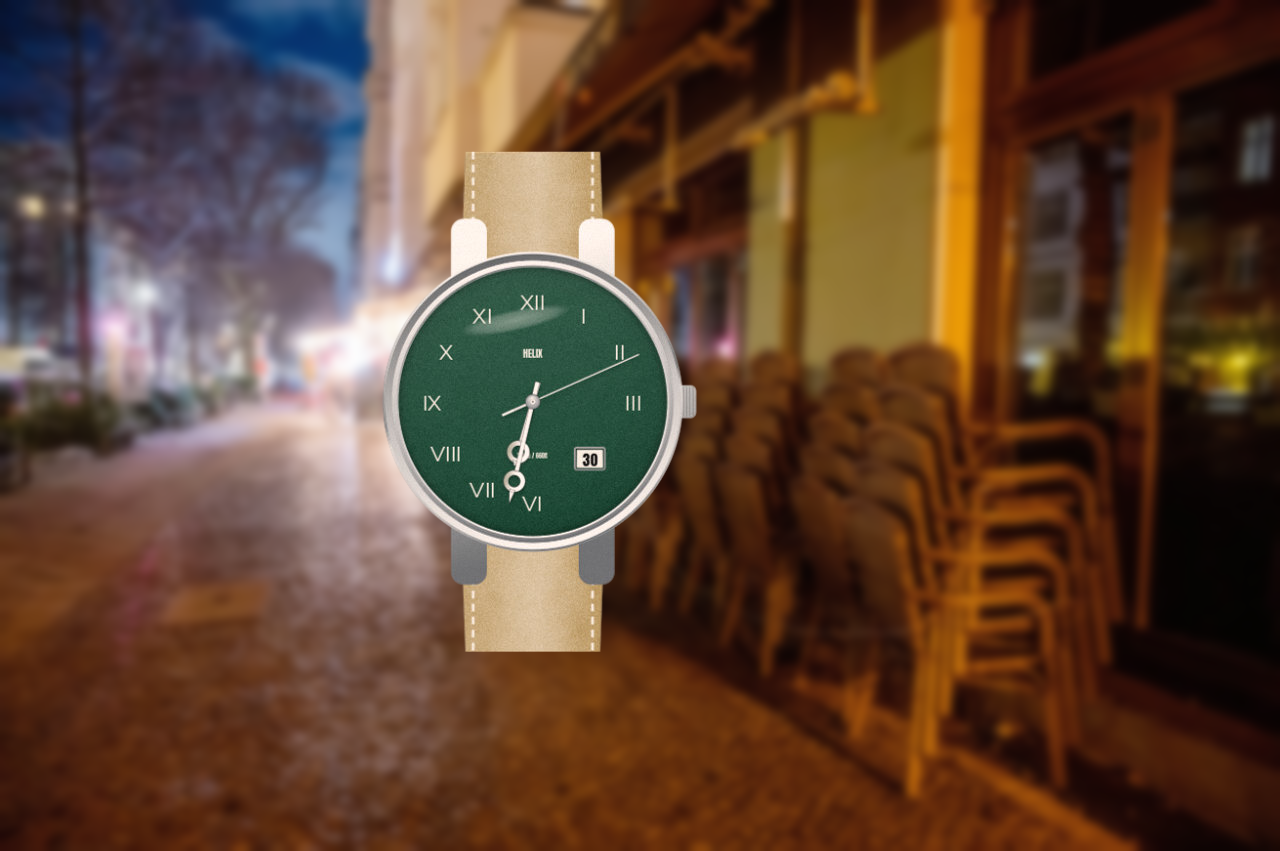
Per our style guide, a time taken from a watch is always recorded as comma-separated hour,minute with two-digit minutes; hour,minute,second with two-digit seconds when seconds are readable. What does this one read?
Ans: 6,32,11
